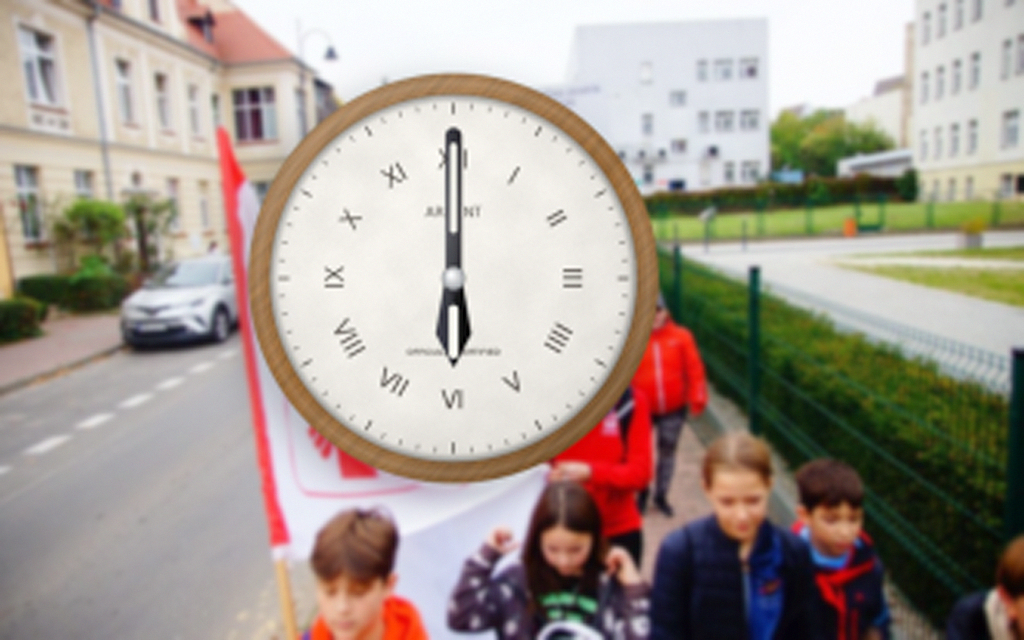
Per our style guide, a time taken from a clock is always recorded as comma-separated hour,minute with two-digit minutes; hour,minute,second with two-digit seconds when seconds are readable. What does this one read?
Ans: 6,00
